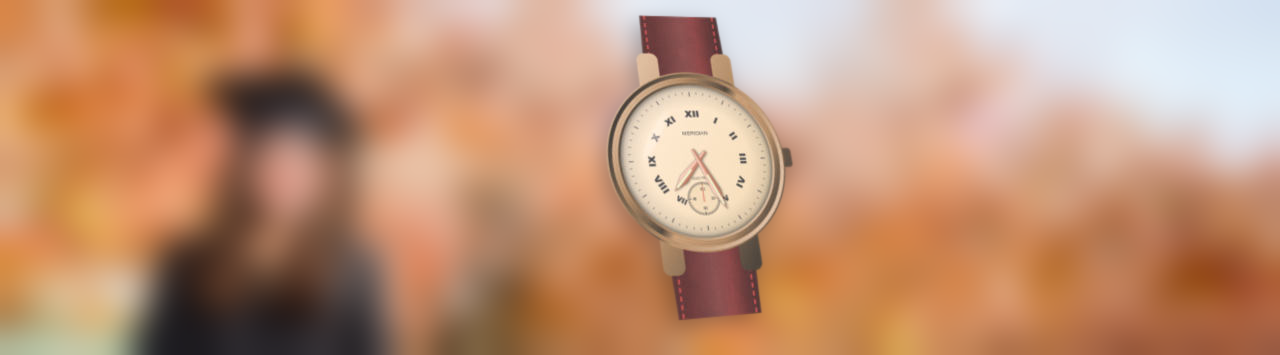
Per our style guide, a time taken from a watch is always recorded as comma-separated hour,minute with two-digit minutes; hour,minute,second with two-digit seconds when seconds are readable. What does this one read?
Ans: 7,26
